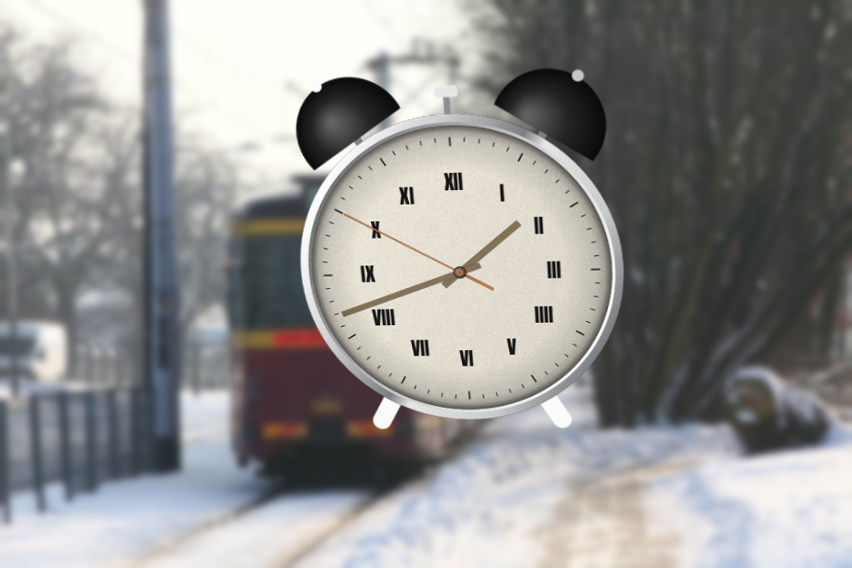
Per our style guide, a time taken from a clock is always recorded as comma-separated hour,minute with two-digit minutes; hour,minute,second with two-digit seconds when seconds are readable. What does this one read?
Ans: 1,41,50
